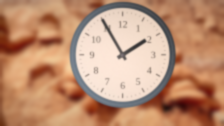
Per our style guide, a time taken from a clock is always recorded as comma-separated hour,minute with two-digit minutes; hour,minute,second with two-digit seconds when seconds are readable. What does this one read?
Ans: 1,55
